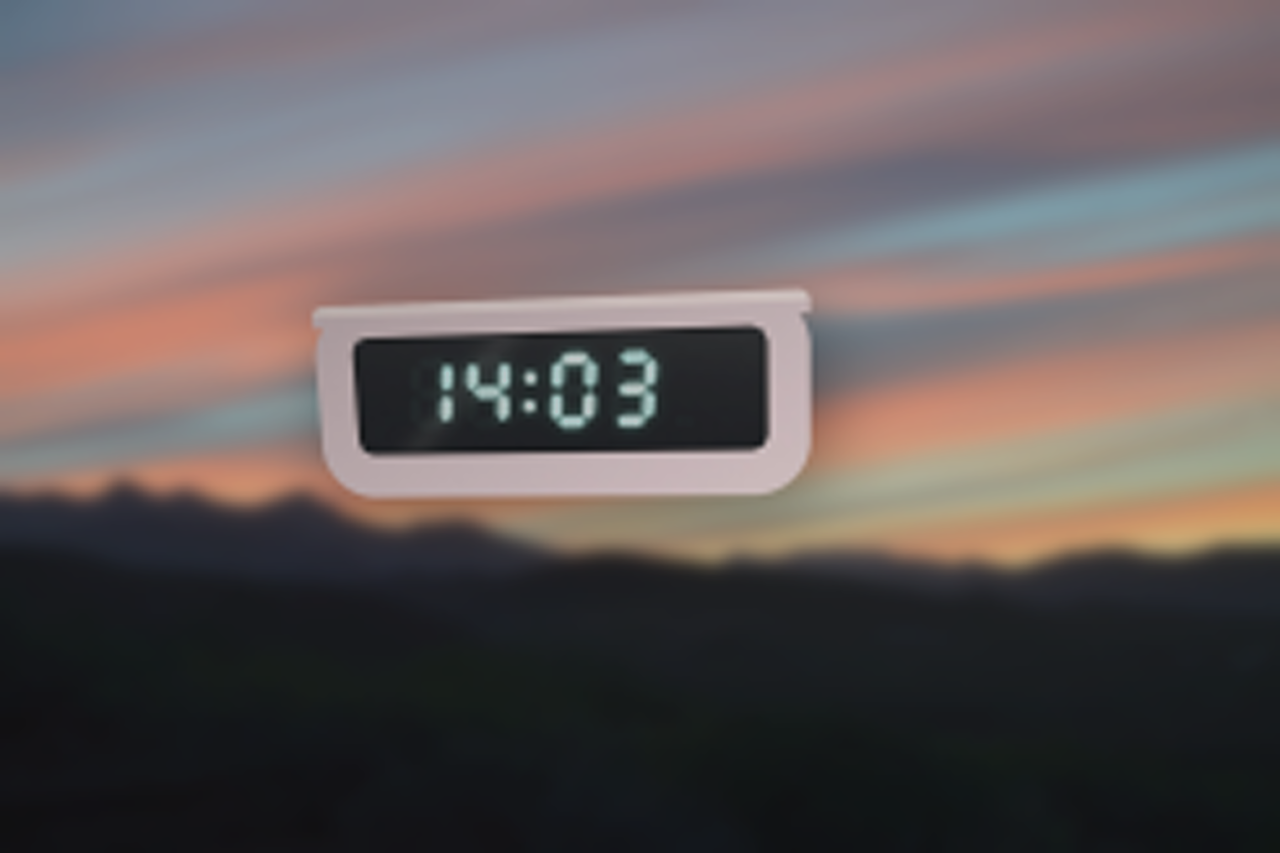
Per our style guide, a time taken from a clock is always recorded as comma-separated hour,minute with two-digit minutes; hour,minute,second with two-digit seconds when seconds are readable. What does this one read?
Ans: 14,03
